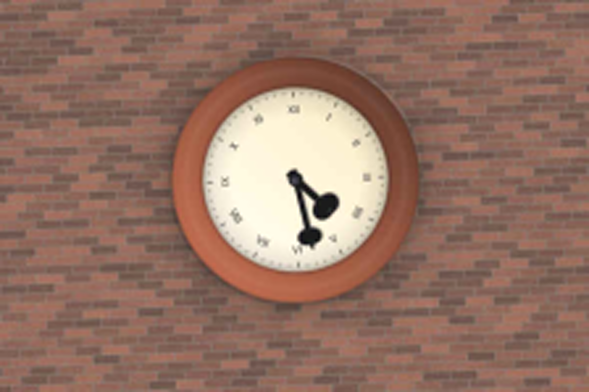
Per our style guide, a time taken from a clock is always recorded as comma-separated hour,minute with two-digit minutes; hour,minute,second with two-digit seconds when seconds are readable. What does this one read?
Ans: 4,28
